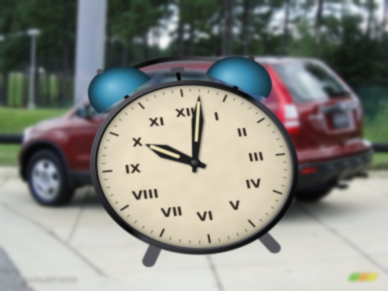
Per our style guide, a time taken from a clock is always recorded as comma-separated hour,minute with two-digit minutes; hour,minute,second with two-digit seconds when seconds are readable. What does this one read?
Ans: 10,02
